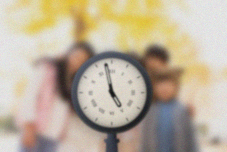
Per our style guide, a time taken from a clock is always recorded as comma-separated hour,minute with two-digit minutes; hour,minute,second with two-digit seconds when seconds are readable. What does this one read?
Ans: 4,58
